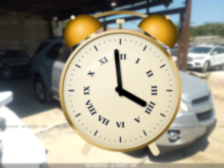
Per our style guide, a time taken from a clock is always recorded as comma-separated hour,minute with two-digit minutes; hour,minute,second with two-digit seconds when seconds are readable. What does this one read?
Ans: 3,59
